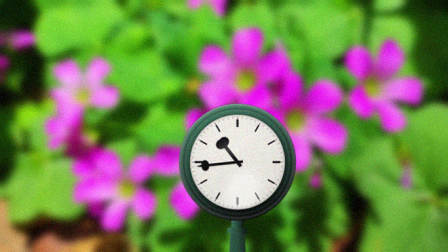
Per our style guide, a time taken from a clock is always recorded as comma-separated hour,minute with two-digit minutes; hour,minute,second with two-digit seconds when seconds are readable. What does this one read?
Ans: 10,44
